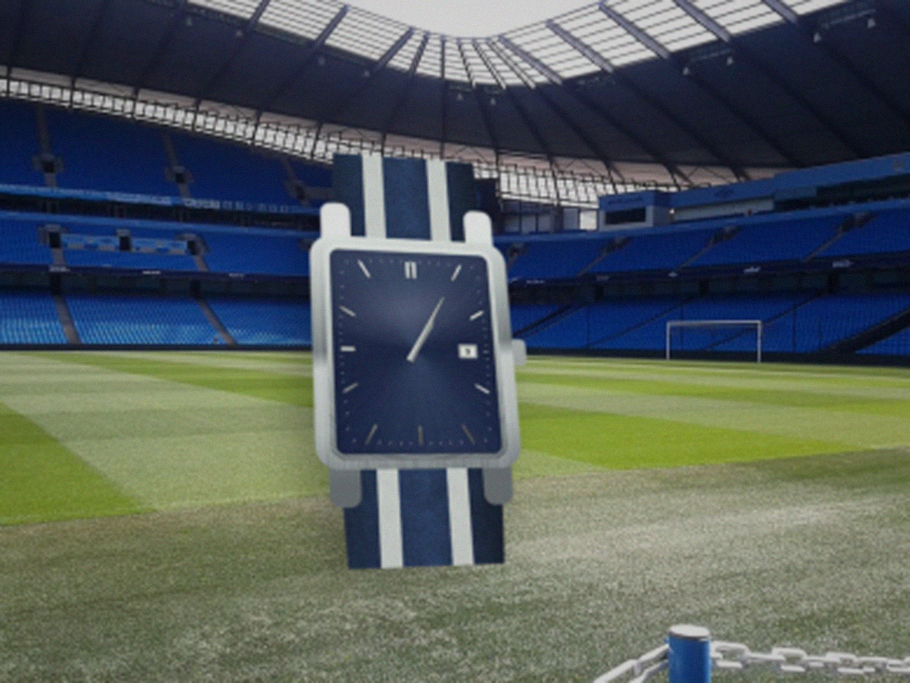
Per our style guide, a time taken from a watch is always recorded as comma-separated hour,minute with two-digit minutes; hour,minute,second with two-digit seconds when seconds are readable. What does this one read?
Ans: 1,05
